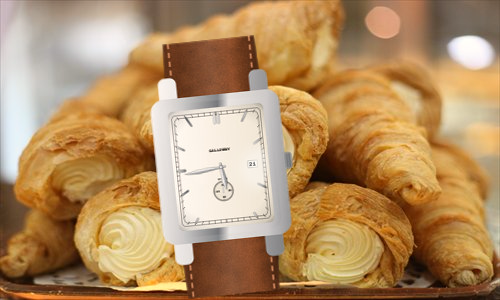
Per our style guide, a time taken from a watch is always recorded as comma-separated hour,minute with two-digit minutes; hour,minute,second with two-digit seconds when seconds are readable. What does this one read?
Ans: 5,44
